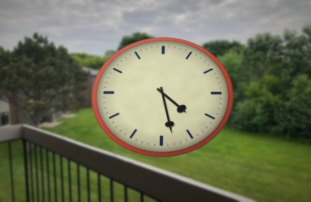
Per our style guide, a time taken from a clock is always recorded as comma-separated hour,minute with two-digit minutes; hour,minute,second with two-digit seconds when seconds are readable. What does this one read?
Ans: 4,28
